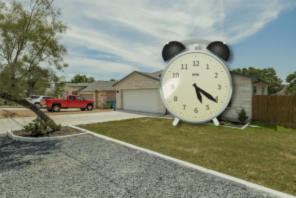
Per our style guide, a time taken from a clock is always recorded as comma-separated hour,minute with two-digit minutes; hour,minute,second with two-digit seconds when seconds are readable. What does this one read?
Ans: 5,21
